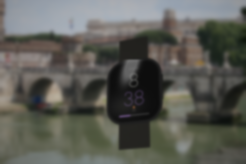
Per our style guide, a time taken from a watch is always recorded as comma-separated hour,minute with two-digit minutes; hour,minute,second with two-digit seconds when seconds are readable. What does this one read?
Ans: 8,38
